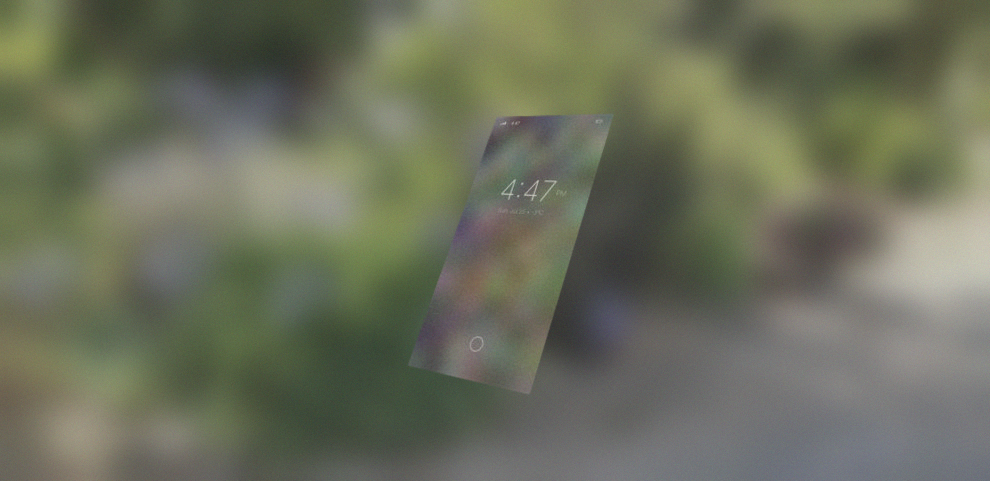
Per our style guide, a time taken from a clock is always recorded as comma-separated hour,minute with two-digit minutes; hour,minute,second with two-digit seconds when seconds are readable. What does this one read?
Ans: 4,47
